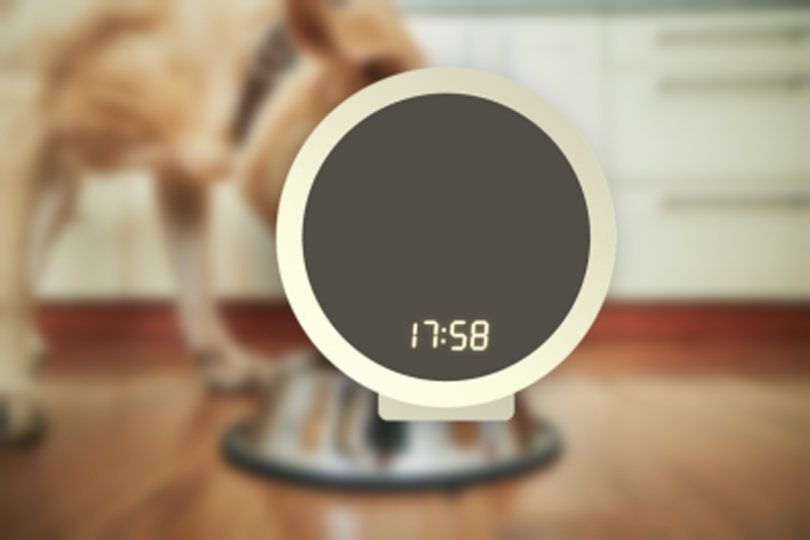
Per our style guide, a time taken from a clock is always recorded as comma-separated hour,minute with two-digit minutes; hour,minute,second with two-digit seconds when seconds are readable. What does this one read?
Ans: 17,58
